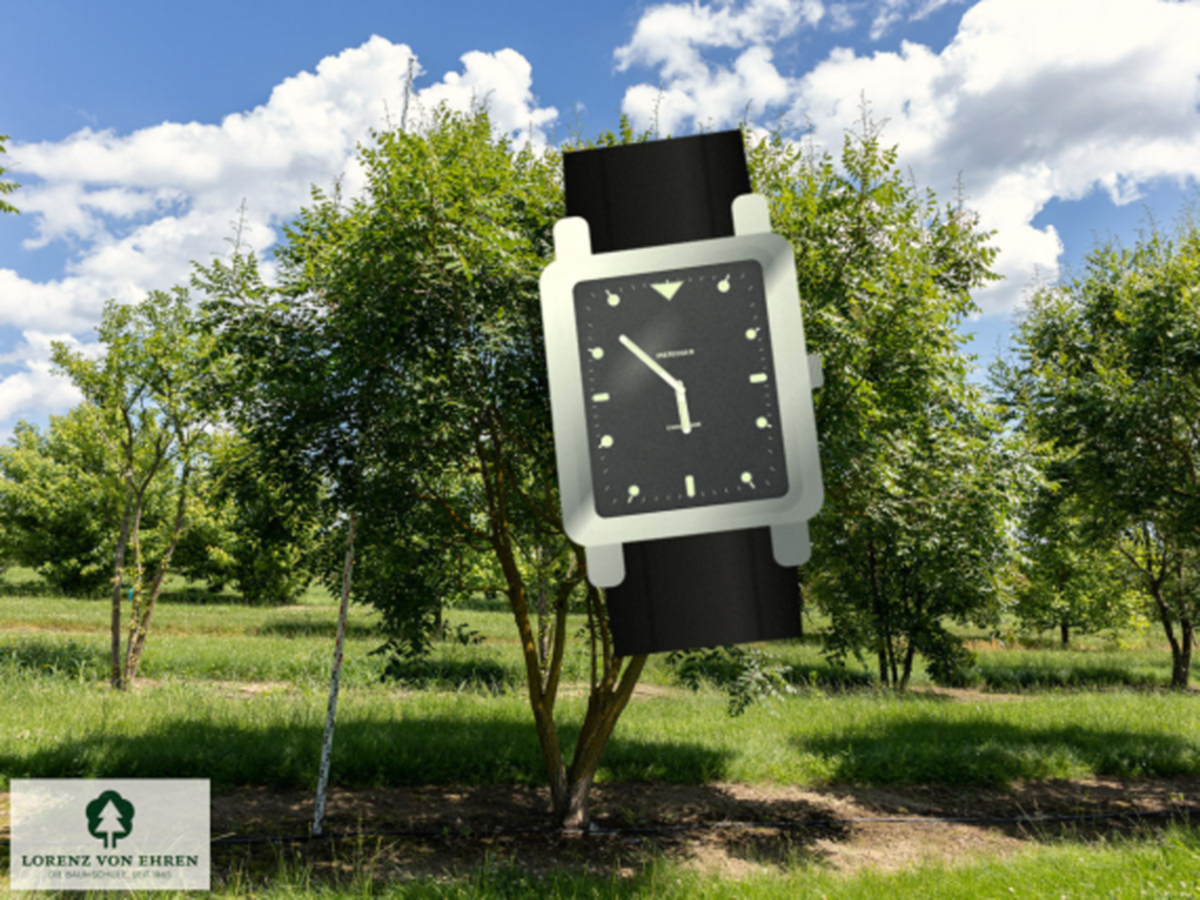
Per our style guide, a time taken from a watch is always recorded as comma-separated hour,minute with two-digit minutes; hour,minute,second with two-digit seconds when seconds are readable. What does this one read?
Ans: 5,53
